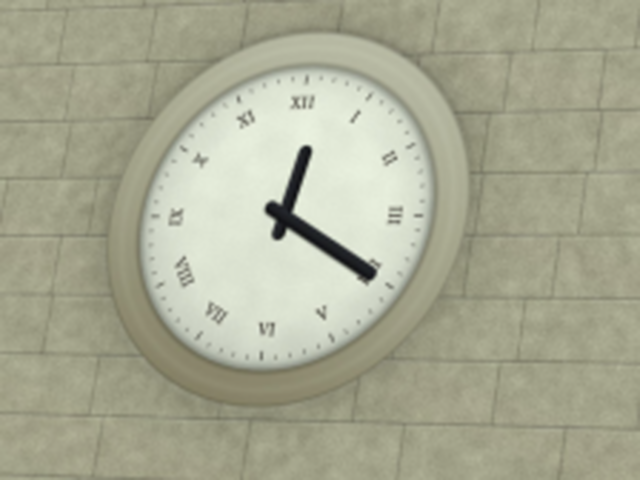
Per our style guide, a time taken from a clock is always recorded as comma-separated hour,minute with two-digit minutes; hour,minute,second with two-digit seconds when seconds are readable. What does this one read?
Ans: 12,20
